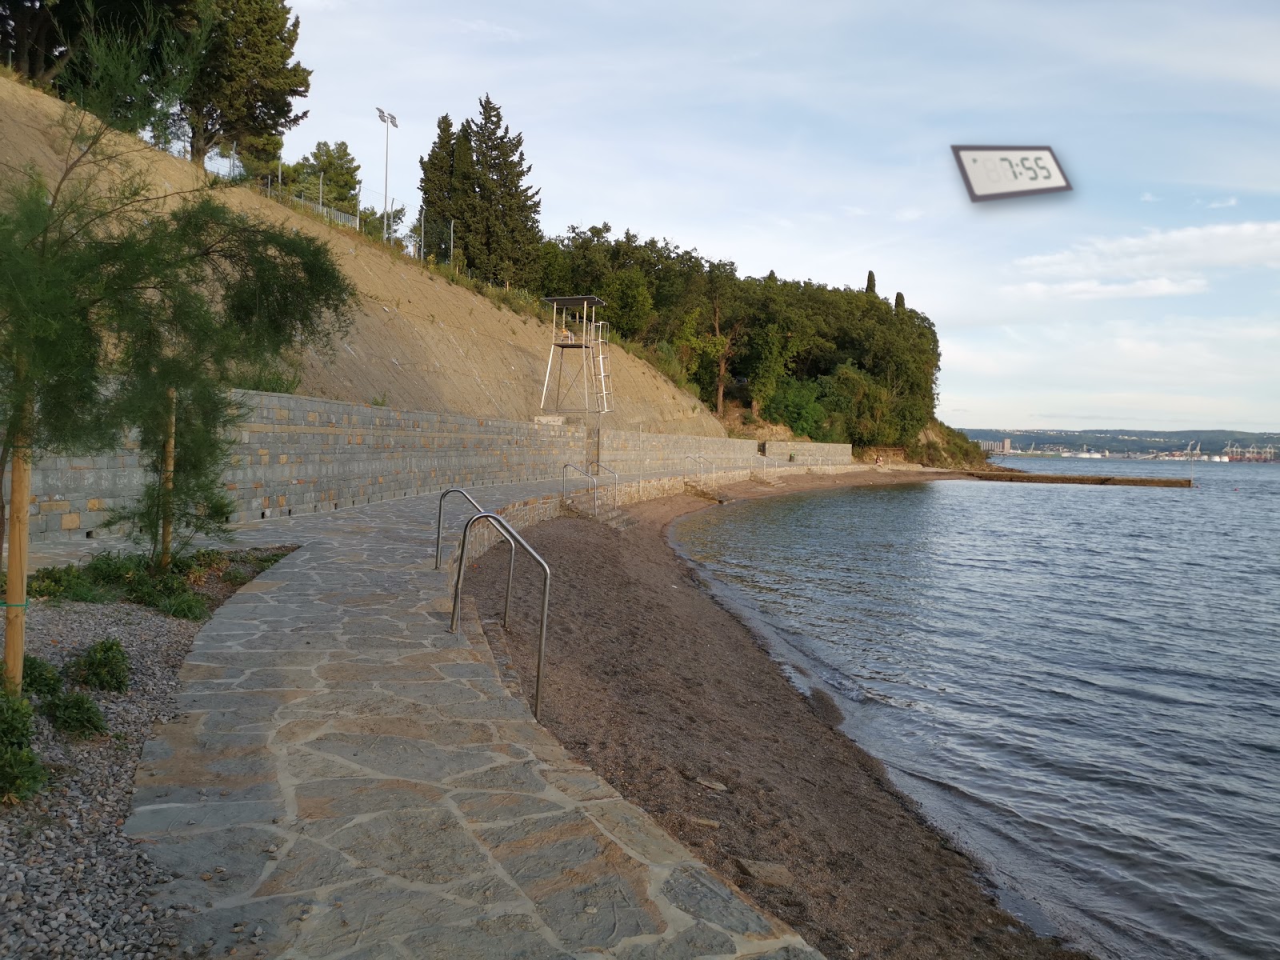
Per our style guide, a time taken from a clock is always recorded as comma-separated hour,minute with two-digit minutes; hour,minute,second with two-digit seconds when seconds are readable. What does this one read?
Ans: 7,55
